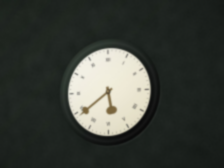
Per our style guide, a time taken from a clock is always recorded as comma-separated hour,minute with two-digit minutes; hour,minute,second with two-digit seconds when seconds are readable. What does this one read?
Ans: 5,39
